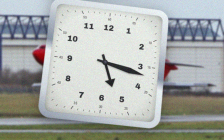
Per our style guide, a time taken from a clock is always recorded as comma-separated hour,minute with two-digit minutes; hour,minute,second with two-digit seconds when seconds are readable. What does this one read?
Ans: 5,17
